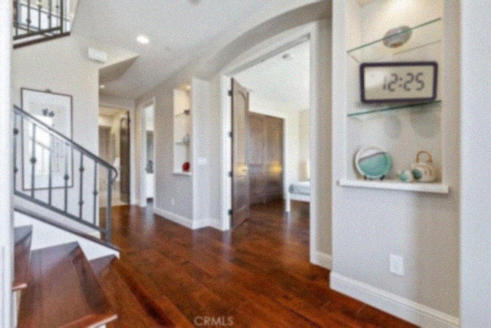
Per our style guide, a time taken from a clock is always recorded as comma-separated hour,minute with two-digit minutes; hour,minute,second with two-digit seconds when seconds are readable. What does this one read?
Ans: 12,25
